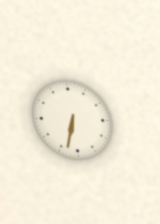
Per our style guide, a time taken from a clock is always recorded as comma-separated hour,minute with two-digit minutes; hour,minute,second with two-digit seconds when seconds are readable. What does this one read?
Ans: 6,33
